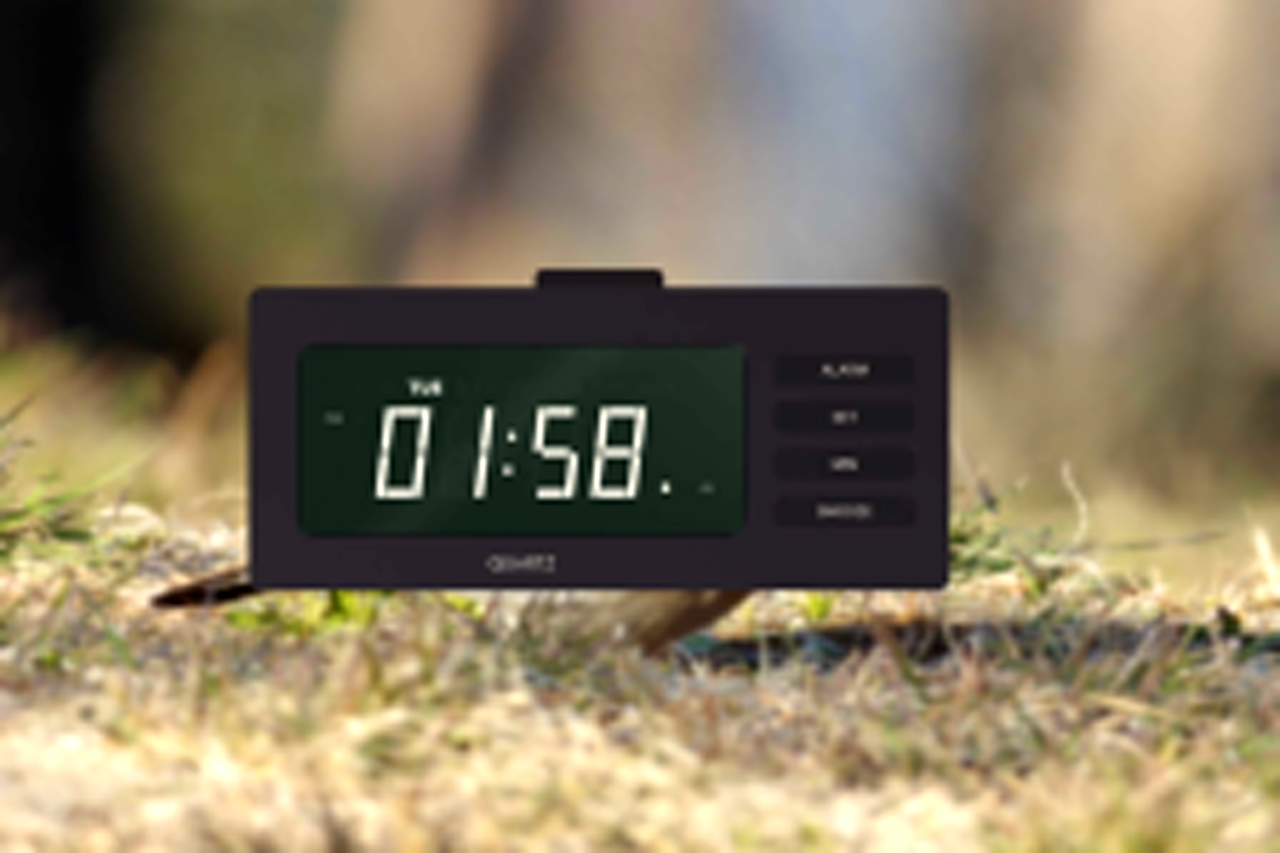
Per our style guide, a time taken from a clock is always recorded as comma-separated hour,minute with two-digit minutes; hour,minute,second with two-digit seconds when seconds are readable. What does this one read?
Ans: 1,58
